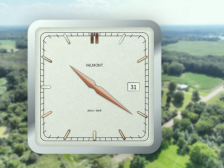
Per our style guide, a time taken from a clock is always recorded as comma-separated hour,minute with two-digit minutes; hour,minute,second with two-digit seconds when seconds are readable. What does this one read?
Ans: 10,21
